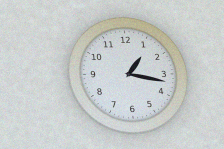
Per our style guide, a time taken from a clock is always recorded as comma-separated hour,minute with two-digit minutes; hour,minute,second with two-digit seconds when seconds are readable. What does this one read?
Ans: 1,17
